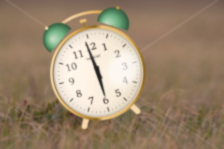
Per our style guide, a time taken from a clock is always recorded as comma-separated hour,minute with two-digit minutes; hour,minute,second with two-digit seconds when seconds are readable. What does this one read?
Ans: 5,59
